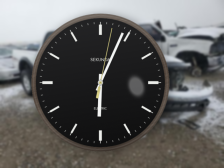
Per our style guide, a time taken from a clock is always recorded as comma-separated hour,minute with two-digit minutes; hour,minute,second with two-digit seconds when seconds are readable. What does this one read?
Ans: 6,04,02
